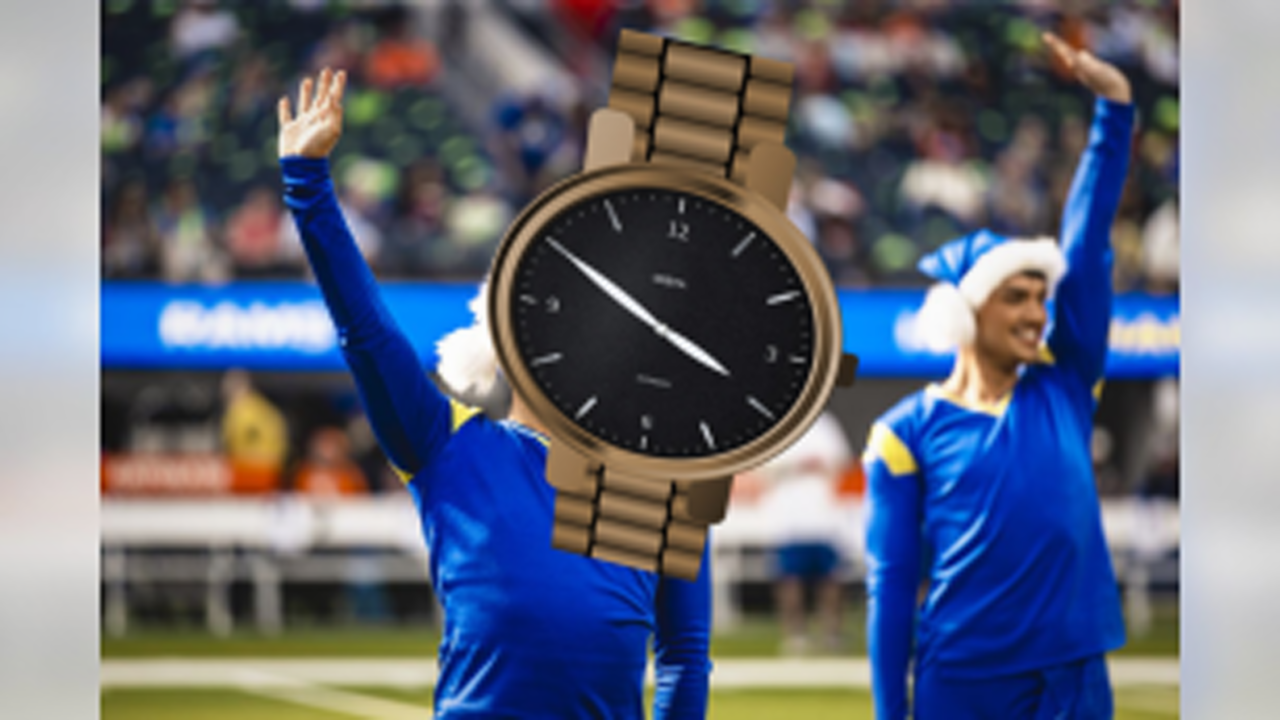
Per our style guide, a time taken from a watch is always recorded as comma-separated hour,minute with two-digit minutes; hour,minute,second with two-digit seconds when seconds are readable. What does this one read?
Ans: 3,50
